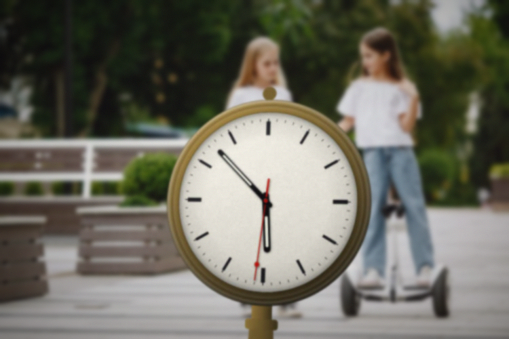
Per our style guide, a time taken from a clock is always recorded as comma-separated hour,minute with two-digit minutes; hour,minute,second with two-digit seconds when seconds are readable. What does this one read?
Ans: 5,52,31
